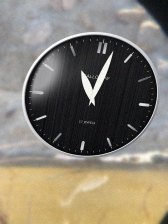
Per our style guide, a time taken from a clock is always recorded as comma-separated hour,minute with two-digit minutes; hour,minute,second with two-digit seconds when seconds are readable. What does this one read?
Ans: 11,02
